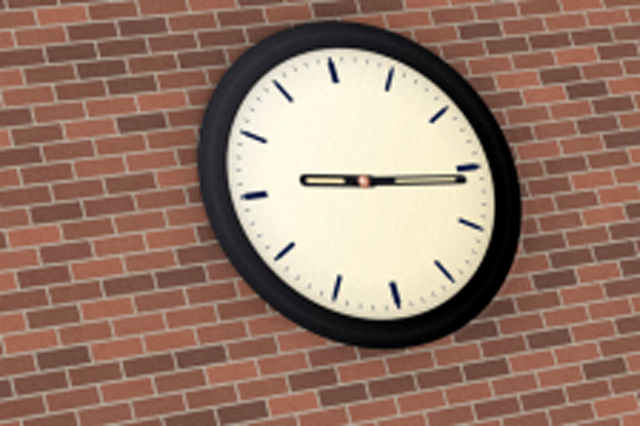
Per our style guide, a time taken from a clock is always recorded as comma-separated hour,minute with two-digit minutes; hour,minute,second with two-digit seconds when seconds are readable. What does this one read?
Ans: 9,16
